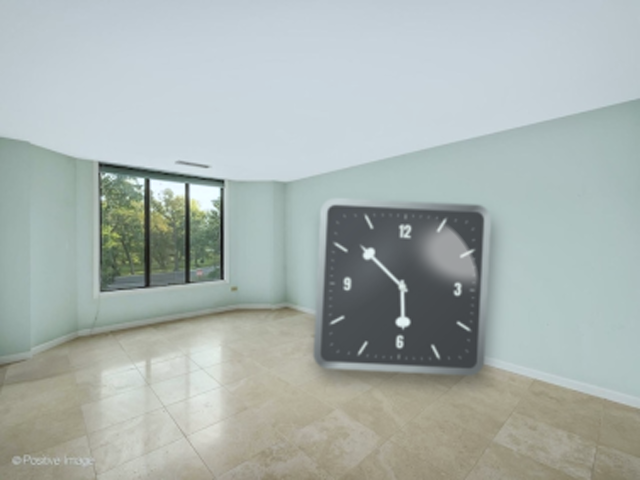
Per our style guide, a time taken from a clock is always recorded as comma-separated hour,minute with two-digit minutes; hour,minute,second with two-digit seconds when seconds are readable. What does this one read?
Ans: 5,52
